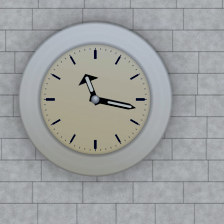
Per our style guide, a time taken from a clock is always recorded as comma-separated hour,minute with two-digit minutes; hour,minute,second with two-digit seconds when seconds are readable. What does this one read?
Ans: 11,17
